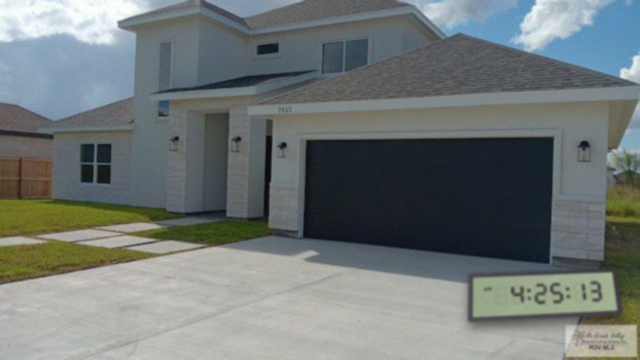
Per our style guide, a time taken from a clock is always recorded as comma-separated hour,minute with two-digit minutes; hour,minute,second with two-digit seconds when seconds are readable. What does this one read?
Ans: 4,25,13
